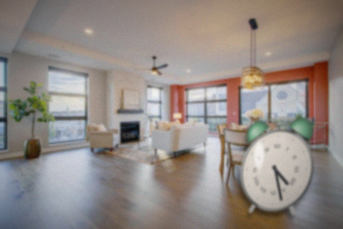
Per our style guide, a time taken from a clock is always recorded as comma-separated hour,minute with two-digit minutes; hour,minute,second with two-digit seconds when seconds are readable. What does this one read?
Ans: 4,27
